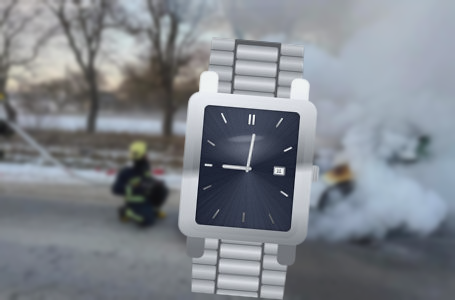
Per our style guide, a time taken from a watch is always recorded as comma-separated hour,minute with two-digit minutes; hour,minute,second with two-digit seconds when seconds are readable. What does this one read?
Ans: 9,01
